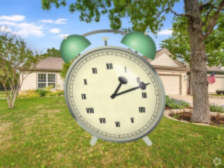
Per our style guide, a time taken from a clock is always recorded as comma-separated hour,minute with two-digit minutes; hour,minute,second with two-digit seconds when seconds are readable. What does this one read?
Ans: 1,12
